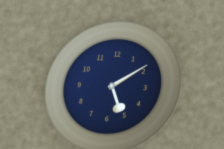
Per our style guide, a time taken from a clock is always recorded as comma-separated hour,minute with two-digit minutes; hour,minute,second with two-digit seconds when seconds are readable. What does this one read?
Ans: 5,09
